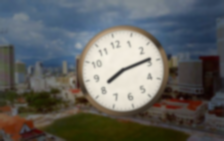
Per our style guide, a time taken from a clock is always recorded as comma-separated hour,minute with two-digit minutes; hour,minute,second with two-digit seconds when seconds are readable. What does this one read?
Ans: 8,14
